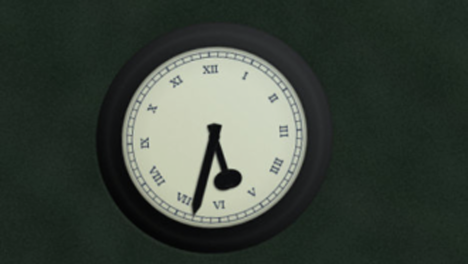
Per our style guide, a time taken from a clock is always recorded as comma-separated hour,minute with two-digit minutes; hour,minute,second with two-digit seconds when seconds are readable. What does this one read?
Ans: 5,33
